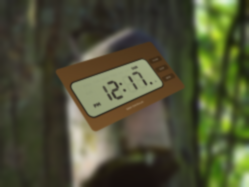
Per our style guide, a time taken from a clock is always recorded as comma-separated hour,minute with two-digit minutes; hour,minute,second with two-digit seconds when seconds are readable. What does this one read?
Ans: 12,17
